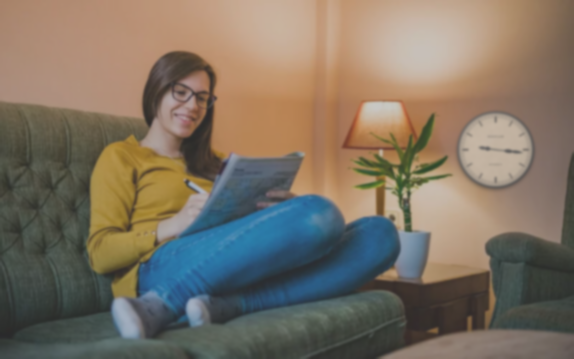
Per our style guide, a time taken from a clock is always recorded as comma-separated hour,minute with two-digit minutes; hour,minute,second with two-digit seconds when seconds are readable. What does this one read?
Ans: 9,16
